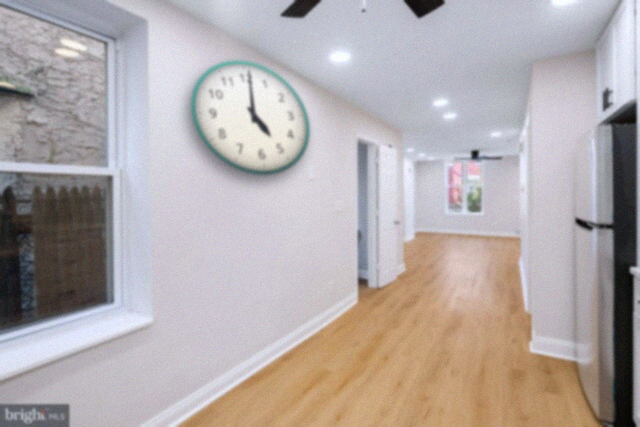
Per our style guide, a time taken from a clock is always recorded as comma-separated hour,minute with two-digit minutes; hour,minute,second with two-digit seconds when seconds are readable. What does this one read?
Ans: 5,01
